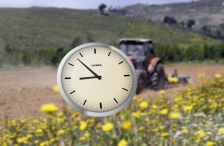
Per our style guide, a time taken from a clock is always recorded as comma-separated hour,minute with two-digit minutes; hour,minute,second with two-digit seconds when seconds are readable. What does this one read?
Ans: 8,53
